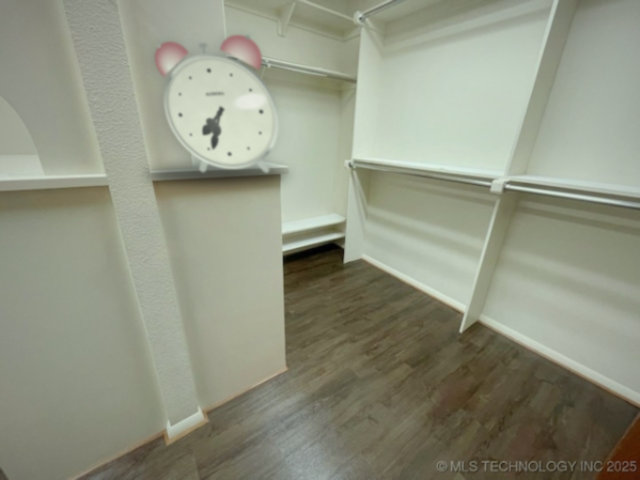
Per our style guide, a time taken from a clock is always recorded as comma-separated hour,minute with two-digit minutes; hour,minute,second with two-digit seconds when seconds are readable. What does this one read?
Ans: 7,34
